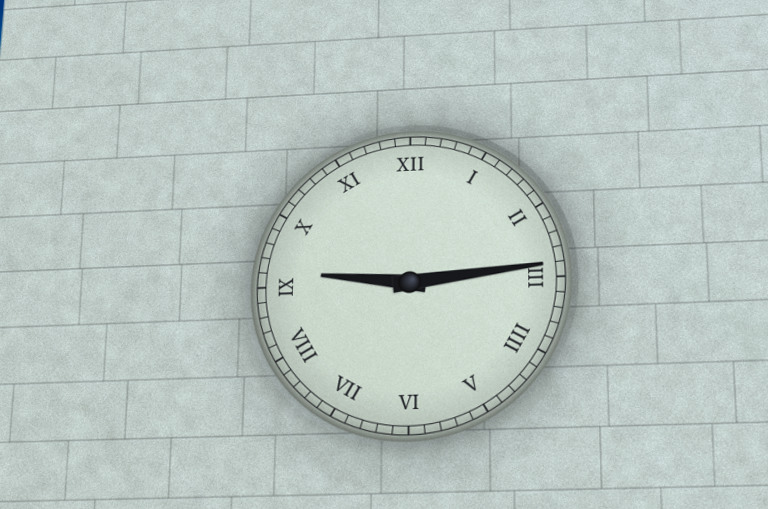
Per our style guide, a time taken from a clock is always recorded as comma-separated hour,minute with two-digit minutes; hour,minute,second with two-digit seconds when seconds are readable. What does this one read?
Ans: 9,14
